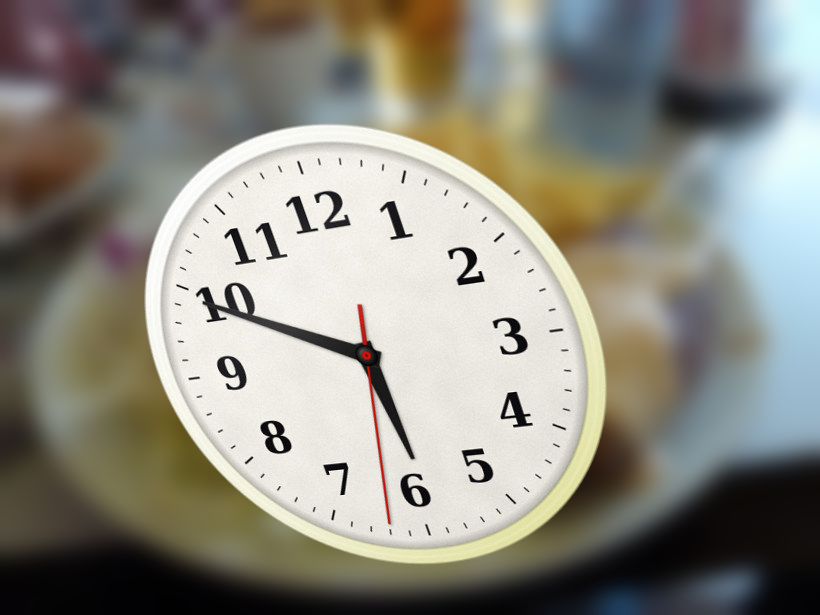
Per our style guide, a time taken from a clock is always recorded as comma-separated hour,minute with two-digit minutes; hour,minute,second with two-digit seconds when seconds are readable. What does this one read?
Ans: 5,49,32
